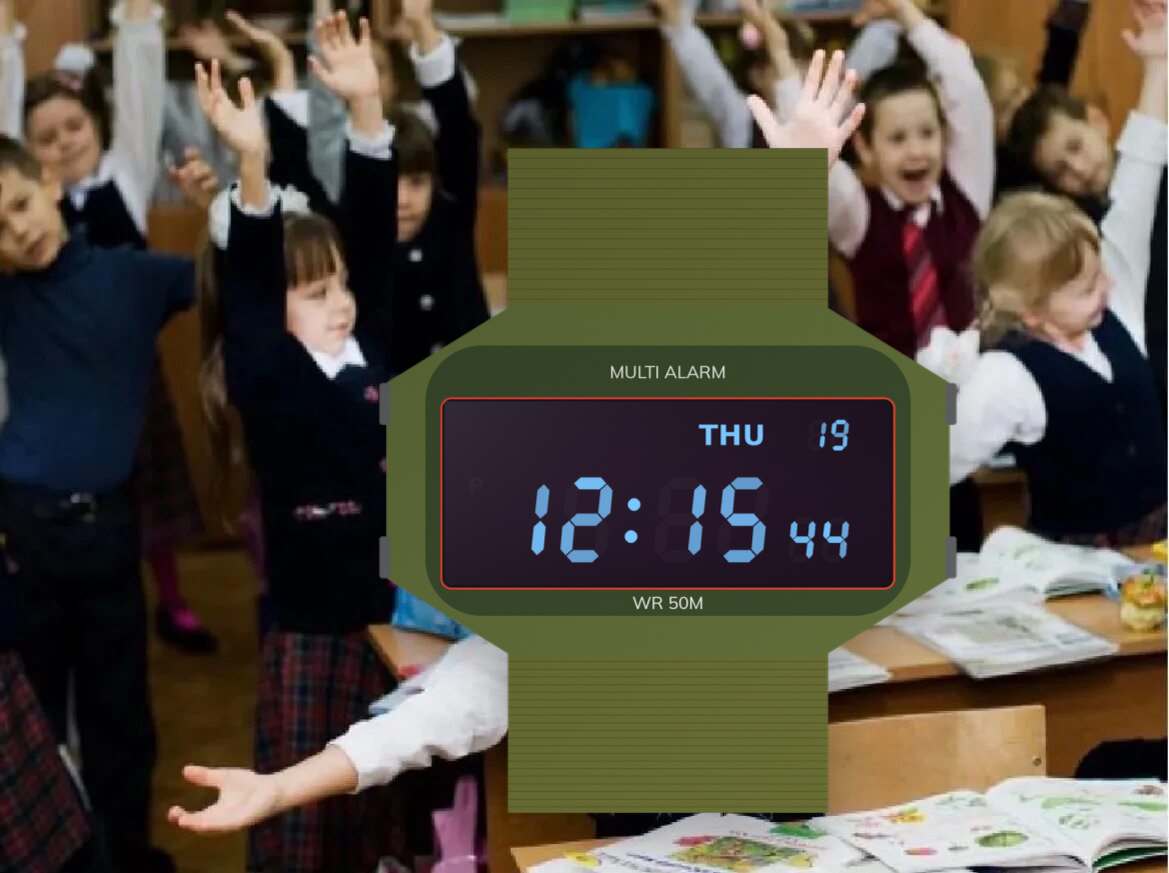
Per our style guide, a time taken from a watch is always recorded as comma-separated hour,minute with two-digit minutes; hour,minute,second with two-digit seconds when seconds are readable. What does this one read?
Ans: 12,15,44
